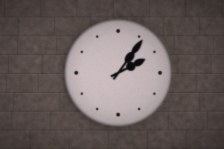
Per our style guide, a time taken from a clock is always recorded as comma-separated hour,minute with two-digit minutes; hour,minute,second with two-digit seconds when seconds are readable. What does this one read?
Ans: 2,06
